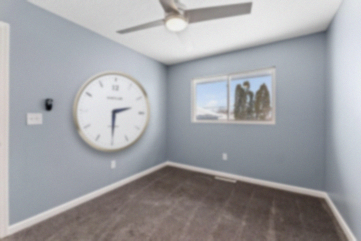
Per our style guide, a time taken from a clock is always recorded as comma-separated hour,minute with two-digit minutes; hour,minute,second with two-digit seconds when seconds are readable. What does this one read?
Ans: 2,30
